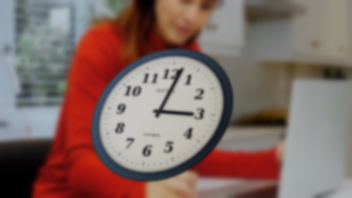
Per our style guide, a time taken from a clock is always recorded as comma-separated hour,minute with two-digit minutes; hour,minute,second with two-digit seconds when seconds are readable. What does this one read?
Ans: 3,02
